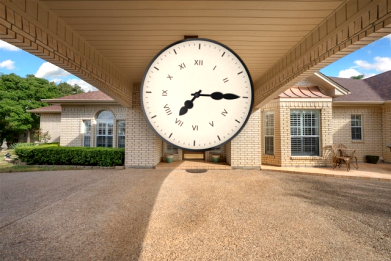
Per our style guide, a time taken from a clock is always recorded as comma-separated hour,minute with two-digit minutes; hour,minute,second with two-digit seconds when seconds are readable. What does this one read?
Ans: 7,15
